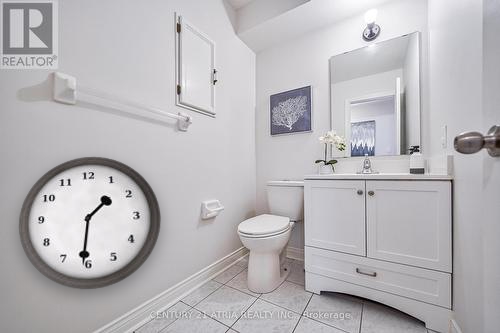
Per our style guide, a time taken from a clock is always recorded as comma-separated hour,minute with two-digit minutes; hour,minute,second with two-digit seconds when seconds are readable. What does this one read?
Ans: 1,31
